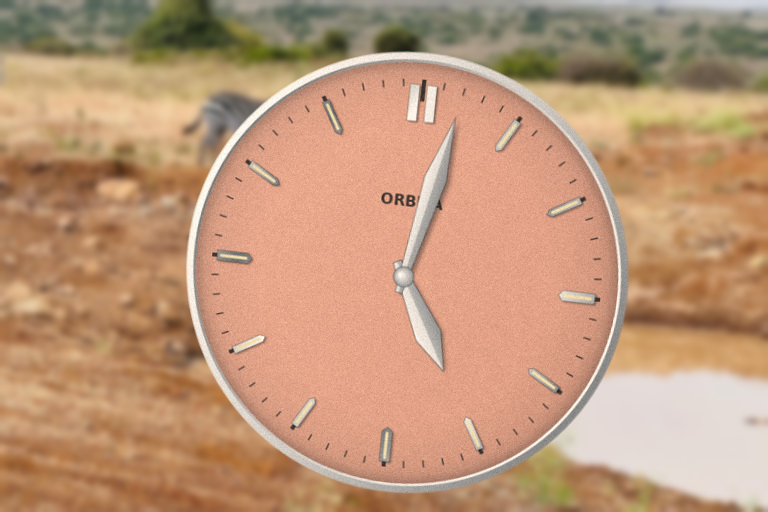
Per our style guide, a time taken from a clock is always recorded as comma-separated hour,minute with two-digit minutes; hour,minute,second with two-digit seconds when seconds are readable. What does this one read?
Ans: 5,02
